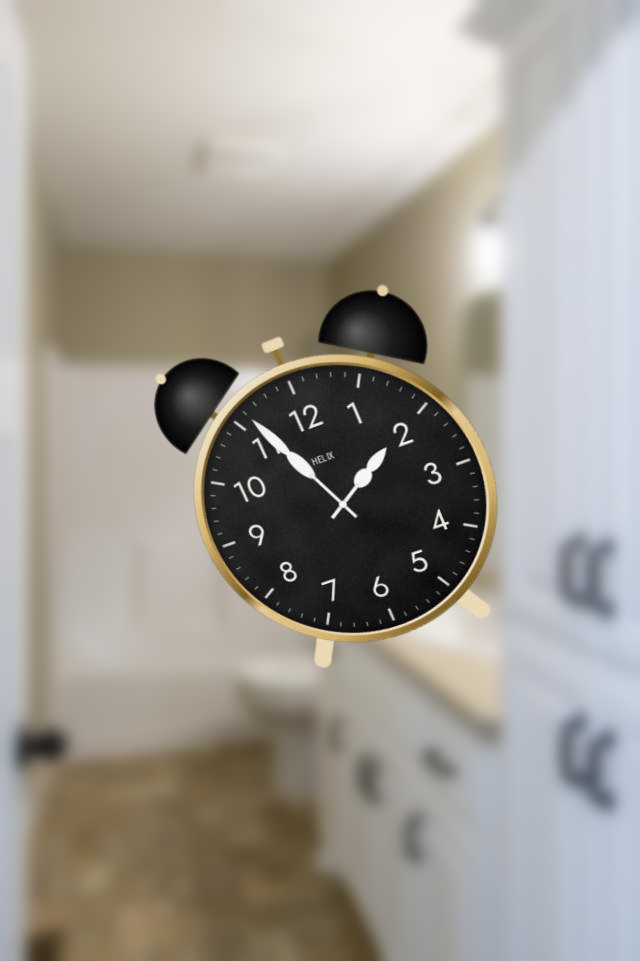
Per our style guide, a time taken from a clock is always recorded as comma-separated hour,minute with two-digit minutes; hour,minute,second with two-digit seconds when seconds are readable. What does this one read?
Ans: 1,56
